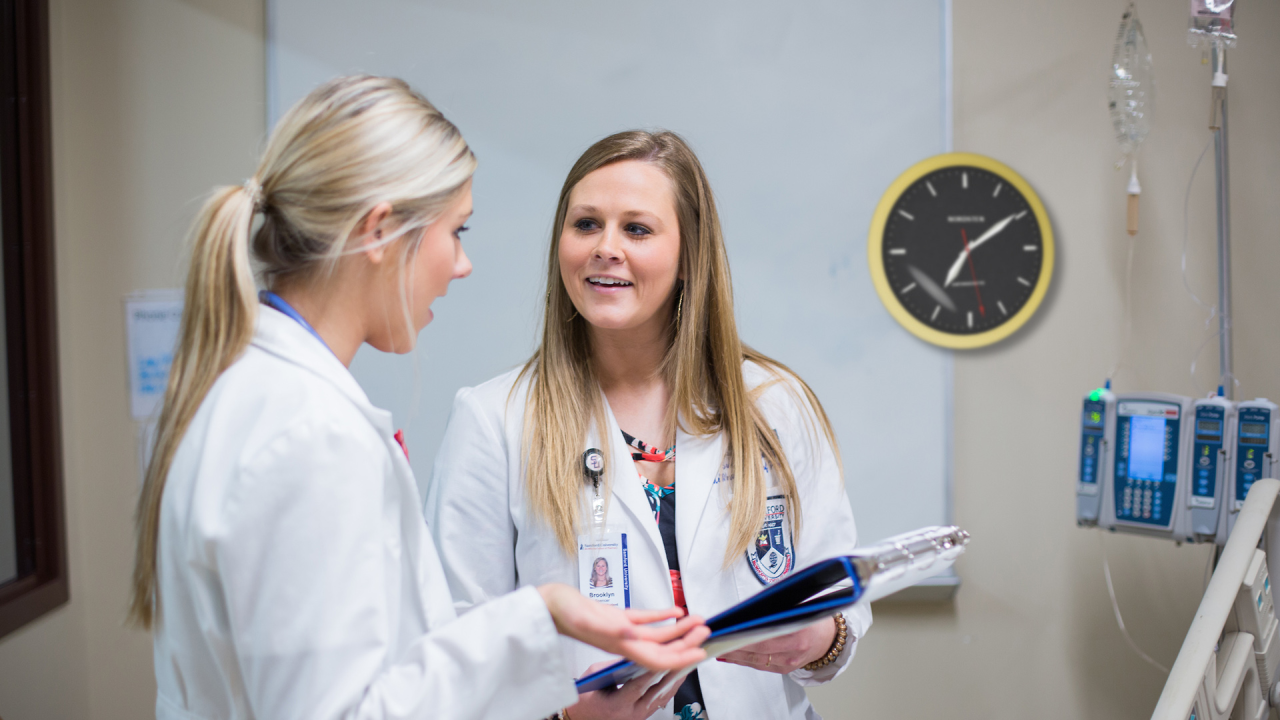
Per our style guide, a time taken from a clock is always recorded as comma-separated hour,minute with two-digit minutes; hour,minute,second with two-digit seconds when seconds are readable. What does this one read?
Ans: 7,09,28
